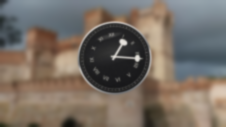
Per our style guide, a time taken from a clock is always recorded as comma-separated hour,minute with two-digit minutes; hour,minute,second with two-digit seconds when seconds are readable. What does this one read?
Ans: 1,17
